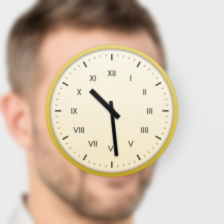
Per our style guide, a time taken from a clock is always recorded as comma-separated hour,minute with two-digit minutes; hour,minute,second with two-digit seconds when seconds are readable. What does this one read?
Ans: 10,29
